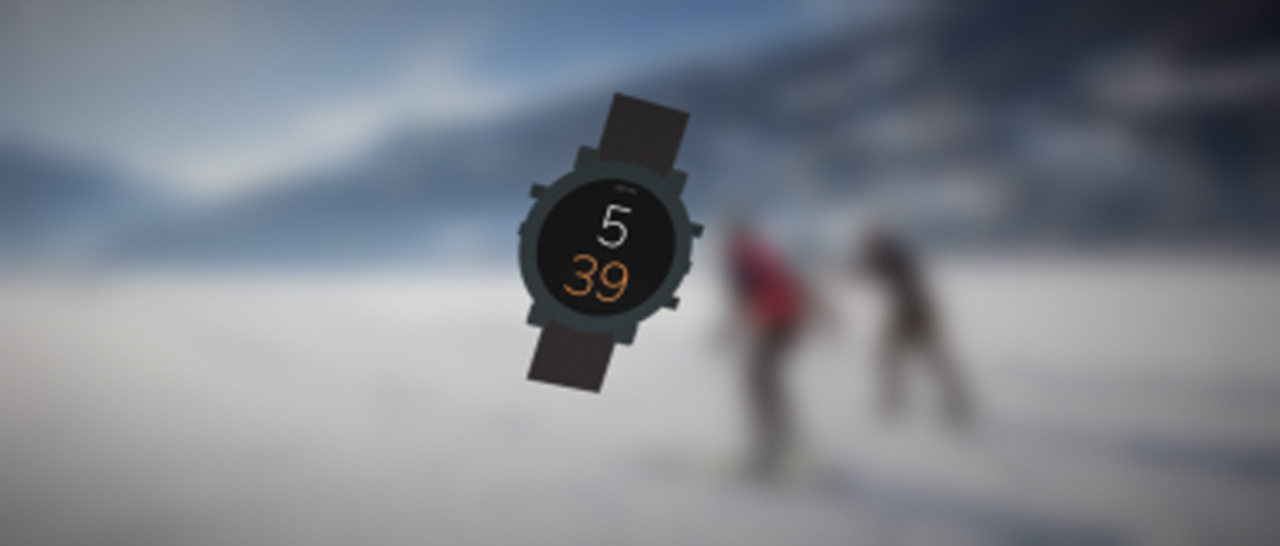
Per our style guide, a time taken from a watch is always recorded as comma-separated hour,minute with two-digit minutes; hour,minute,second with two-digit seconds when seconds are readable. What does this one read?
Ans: 5,39
